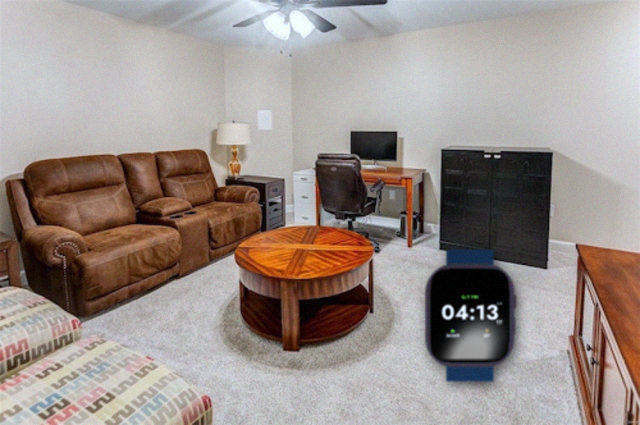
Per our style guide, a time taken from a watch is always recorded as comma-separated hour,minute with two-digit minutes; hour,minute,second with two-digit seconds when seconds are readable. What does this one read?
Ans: 4,13
